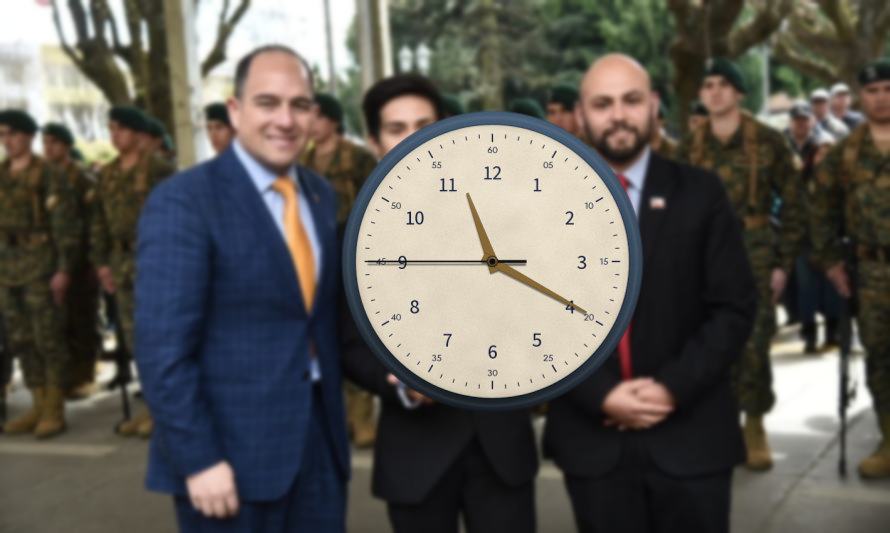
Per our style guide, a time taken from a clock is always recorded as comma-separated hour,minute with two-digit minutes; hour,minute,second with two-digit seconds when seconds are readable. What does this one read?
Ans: 11,19,45
